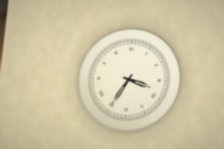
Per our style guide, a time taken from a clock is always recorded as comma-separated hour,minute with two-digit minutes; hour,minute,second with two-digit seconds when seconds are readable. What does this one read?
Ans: 3,35
